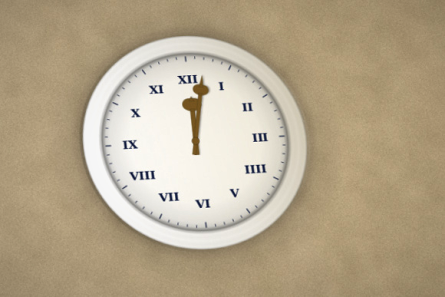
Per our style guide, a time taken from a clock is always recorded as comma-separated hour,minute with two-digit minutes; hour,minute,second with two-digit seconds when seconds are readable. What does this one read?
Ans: 12,02
